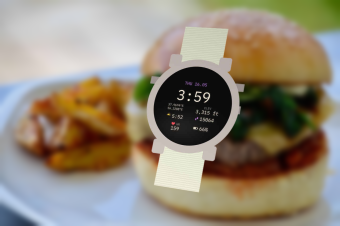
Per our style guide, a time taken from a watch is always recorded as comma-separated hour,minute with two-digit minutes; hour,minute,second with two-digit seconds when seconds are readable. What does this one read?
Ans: 3,59
